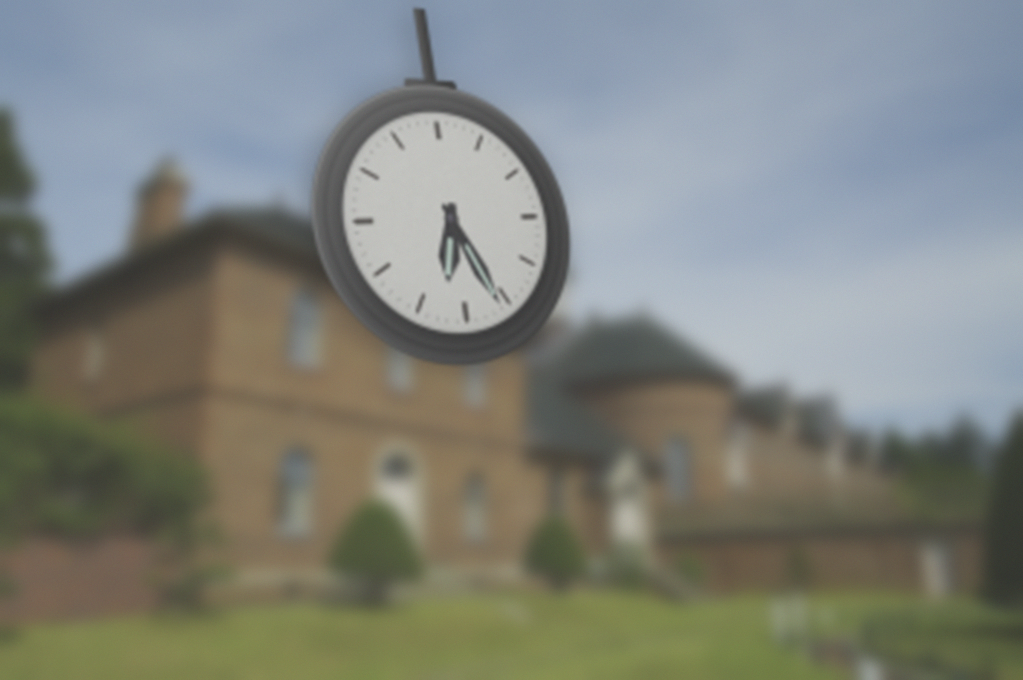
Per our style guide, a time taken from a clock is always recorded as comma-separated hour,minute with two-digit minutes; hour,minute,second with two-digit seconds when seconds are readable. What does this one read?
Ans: 6,26
